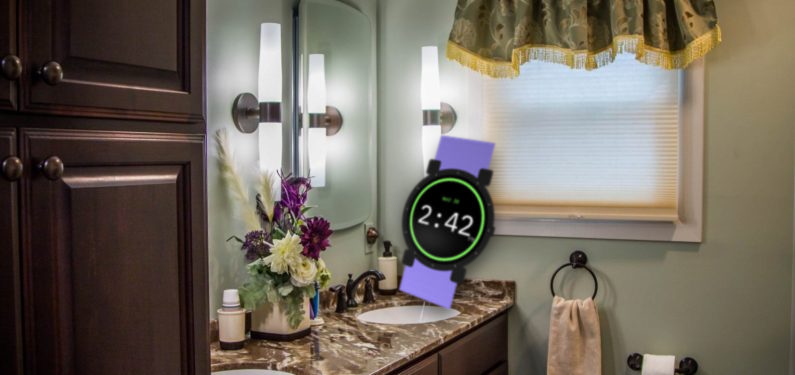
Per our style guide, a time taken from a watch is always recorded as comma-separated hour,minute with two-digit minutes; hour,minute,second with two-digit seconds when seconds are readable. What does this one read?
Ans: 2,42
